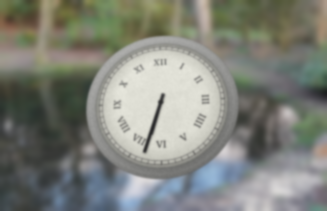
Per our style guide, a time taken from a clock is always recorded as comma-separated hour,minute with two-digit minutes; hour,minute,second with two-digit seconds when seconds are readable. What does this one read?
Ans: 6,33
